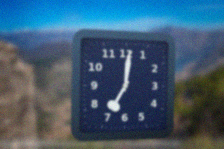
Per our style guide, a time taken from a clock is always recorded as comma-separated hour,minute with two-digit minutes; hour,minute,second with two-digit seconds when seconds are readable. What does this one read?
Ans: 7,01
